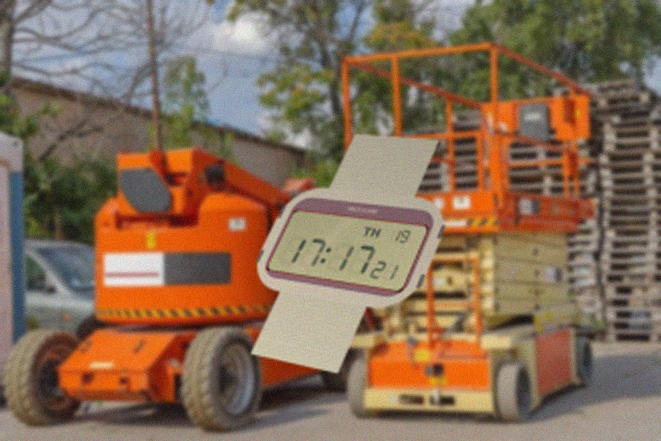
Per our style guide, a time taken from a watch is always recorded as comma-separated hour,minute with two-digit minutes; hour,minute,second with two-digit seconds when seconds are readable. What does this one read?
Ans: 17,17,21
